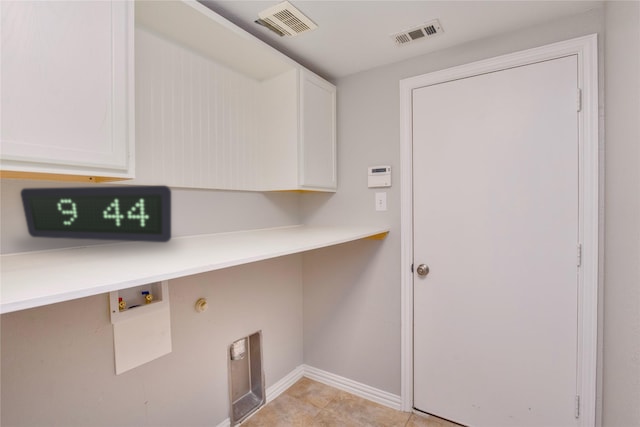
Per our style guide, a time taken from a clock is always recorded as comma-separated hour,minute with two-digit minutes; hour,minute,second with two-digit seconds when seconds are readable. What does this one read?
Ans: 9,44
